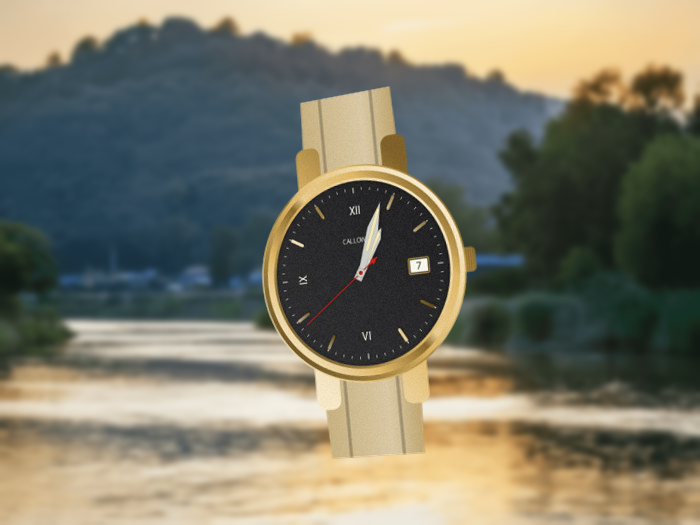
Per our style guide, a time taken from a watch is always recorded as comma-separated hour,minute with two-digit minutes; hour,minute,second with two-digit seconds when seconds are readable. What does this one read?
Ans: 1,03,39
